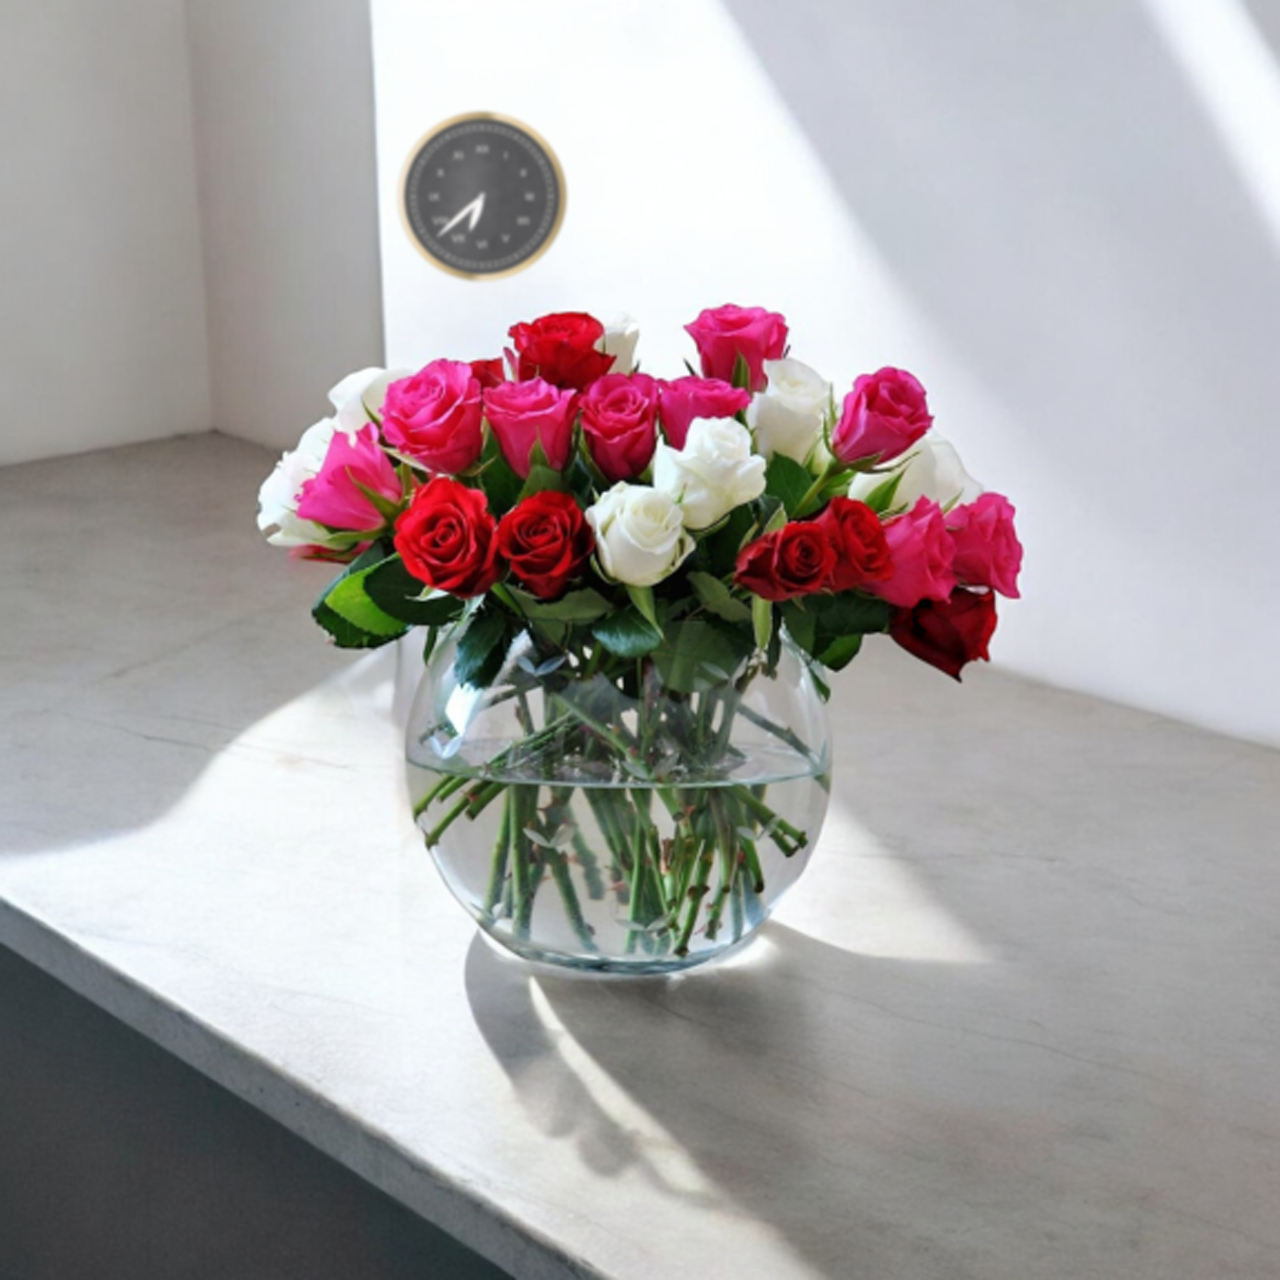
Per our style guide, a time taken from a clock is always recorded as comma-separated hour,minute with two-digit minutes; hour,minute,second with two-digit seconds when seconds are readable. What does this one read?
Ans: 6,38
